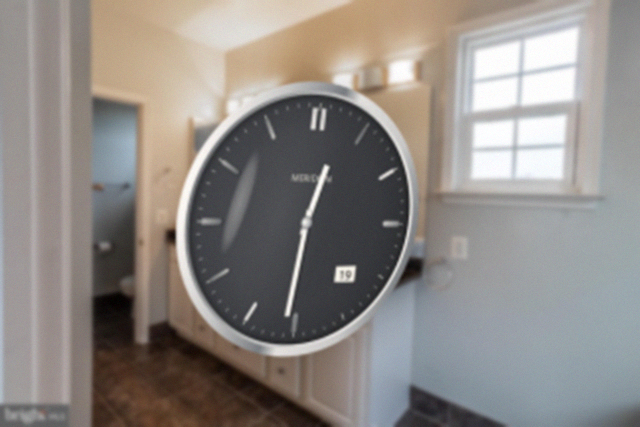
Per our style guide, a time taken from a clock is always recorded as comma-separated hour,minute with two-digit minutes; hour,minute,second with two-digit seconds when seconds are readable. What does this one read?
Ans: 12,31
